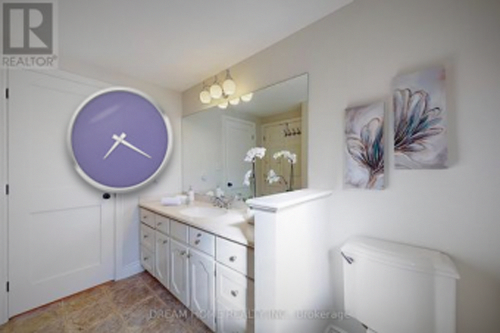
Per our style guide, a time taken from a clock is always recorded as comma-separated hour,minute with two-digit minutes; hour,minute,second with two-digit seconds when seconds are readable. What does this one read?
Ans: 7,20
